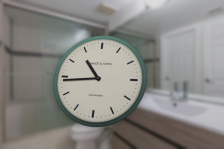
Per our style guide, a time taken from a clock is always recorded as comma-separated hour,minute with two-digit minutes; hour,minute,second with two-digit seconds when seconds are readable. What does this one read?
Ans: 10,44
